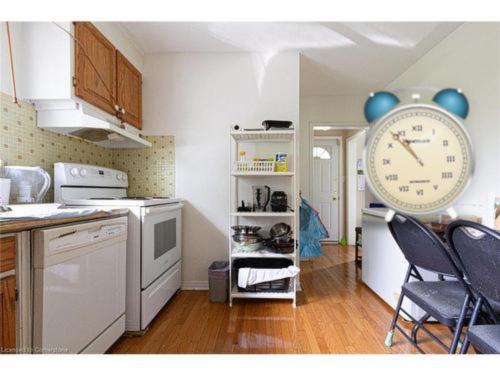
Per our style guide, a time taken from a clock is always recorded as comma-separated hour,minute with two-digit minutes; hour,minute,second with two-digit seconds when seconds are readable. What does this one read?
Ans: 10,53
